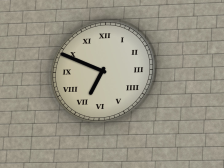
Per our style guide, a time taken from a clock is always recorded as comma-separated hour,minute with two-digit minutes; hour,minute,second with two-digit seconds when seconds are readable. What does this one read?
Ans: 6,49
